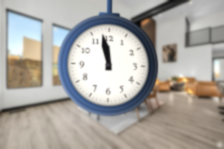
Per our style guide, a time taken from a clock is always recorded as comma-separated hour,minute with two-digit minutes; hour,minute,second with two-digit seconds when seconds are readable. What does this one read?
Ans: 11,58
